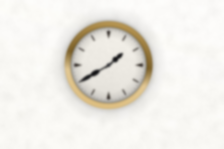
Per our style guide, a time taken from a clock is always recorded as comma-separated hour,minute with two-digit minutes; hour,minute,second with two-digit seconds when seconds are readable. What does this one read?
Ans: 1,40
